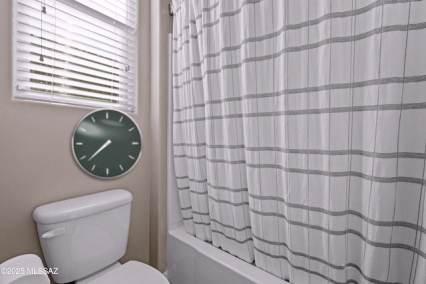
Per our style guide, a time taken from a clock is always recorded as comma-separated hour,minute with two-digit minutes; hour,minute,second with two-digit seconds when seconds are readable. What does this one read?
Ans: 7,38
